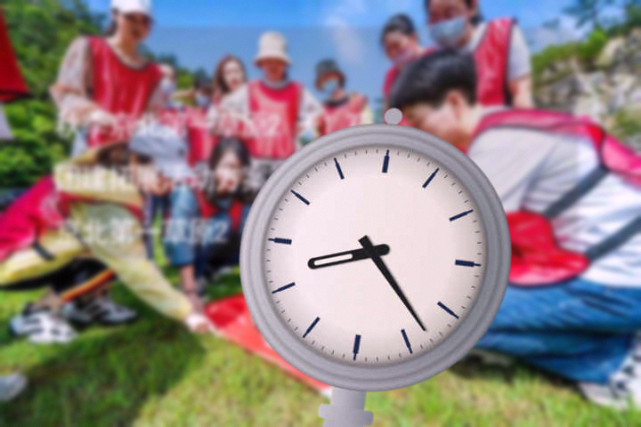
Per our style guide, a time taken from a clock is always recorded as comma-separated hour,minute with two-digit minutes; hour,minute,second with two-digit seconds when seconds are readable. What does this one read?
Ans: 8,23
